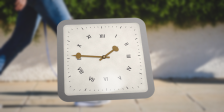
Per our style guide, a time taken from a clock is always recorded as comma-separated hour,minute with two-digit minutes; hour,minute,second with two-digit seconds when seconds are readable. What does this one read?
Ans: 1,46
